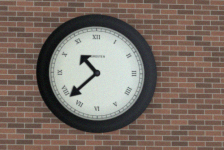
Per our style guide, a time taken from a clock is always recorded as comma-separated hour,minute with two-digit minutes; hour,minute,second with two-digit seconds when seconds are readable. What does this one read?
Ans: 10,38
